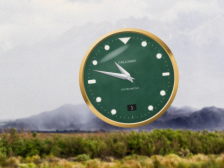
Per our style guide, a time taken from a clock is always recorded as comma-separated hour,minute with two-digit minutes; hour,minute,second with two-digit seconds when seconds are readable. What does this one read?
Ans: 10,48
